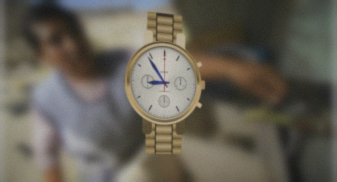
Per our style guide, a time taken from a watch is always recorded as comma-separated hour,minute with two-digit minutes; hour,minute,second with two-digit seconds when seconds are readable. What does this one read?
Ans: 8,54
